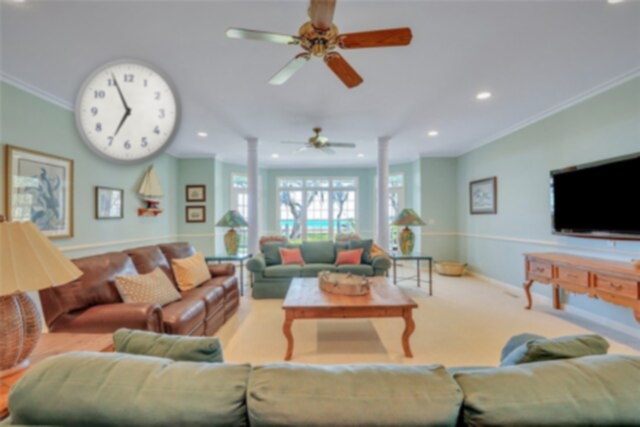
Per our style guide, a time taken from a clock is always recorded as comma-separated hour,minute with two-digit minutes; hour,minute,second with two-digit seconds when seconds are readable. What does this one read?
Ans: 6,56
